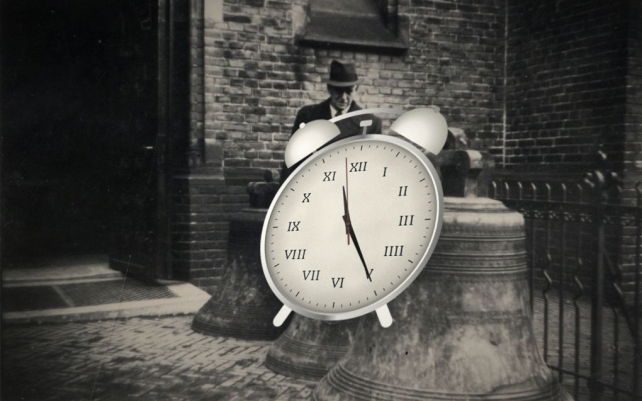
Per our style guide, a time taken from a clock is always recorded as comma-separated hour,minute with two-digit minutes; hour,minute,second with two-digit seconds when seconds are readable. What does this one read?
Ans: 11,24,58
